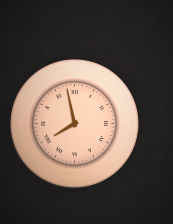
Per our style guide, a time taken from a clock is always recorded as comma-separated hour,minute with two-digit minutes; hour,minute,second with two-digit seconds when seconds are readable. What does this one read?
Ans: 7,58
